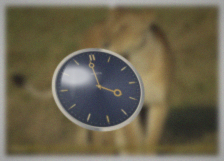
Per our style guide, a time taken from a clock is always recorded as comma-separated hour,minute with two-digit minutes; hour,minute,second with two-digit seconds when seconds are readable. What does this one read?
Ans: 3,59
